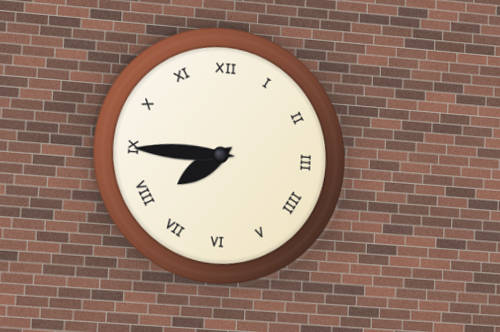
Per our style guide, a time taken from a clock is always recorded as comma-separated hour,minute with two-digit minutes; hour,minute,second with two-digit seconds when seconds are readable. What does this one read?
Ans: 7,45
